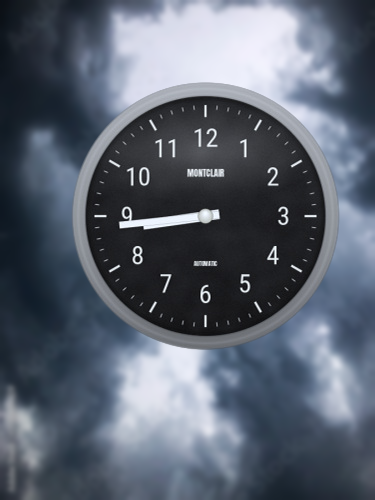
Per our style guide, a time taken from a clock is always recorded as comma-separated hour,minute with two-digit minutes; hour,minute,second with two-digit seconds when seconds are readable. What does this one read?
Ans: 8,44
